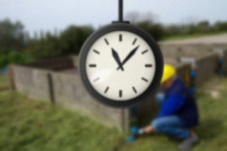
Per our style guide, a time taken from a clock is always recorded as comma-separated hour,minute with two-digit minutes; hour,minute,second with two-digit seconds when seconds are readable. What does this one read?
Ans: 11,07
